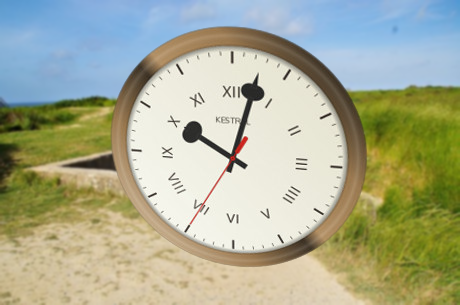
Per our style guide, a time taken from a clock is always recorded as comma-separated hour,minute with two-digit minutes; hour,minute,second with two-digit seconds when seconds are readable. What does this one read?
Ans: 10,02,35
